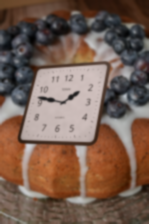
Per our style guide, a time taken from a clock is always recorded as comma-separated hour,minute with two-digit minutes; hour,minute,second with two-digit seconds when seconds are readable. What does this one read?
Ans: 1,47
